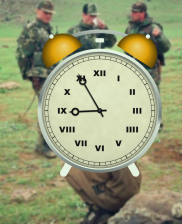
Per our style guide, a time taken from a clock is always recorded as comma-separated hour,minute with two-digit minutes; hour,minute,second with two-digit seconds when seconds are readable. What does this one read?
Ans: 8,55
